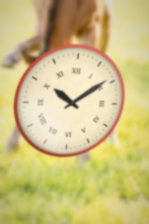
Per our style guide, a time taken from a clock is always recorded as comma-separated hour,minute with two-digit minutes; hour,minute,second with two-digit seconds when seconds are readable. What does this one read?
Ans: 10,09
